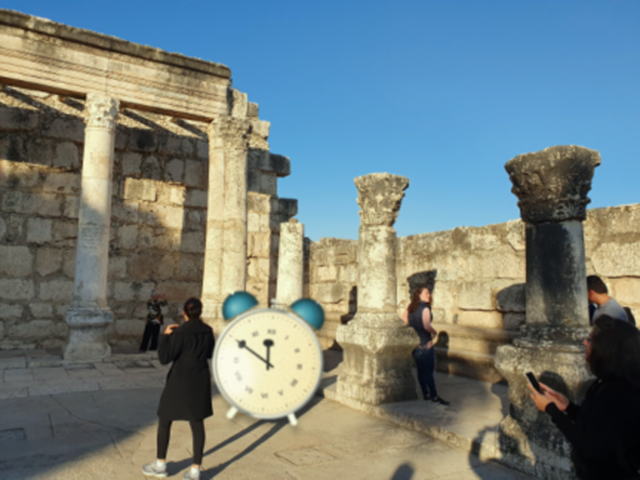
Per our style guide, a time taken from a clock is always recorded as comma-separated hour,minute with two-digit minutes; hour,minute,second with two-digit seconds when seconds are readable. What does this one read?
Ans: 11,50
